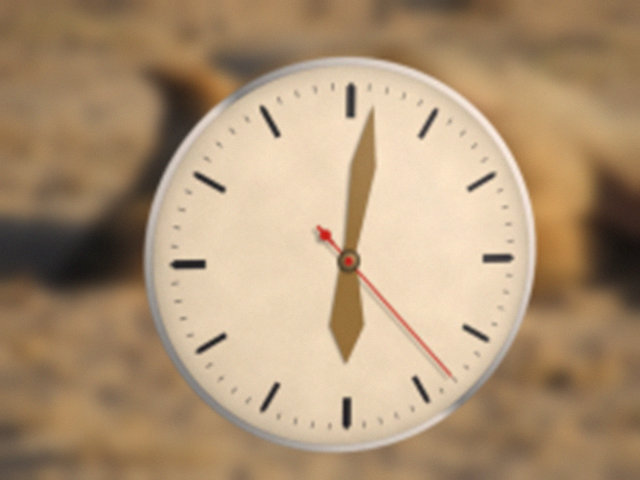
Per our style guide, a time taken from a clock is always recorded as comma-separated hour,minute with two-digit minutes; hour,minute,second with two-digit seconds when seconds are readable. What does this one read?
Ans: 6,01,23
